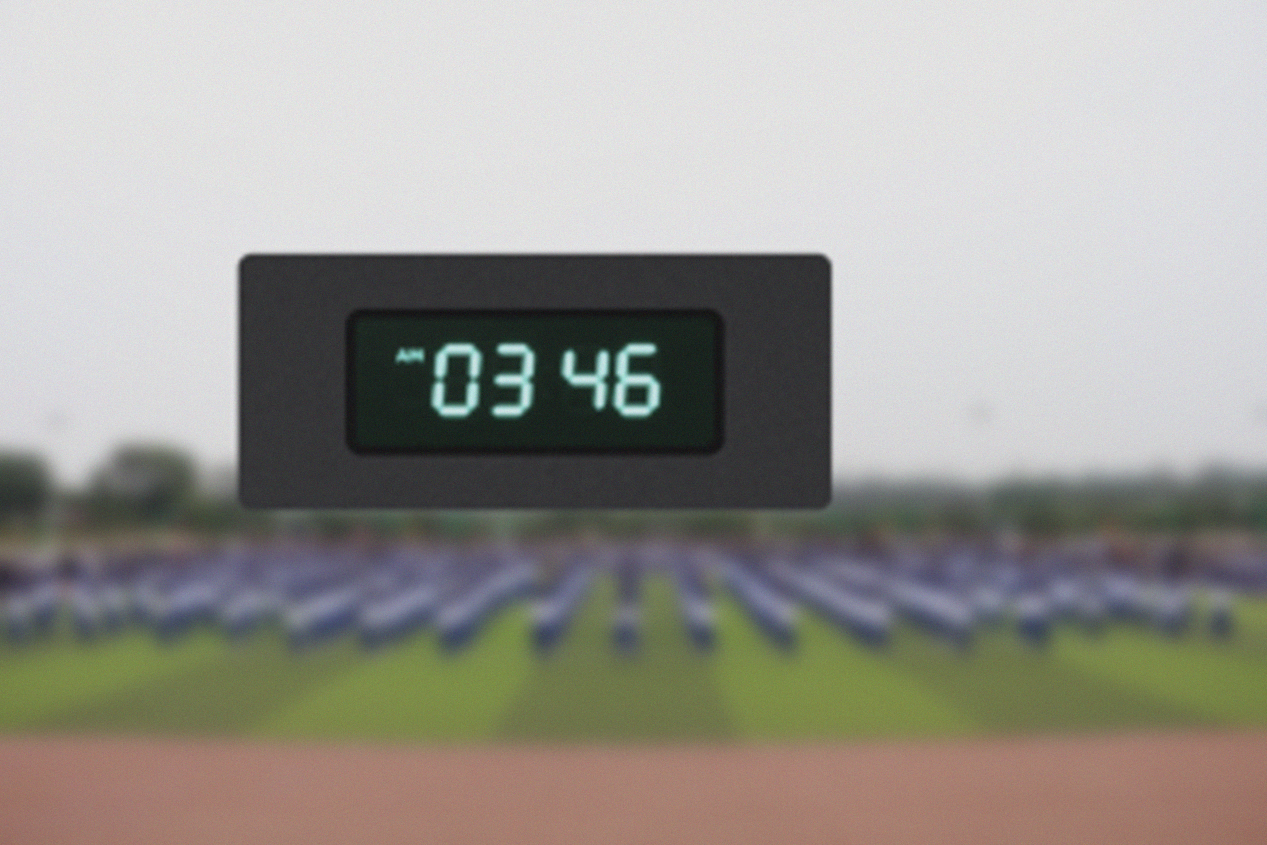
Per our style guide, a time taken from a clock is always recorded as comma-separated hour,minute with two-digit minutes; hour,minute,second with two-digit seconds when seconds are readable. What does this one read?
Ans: 3,46
